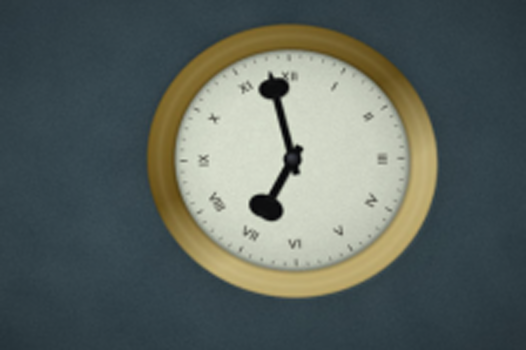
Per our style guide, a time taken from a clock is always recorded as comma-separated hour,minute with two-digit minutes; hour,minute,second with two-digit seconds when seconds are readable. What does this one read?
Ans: 6,58
